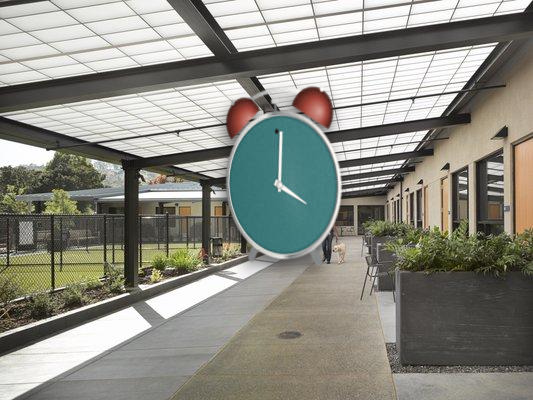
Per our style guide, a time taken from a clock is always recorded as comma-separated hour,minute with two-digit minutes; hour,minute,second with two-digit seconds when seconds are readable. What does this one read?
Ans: 4,01
